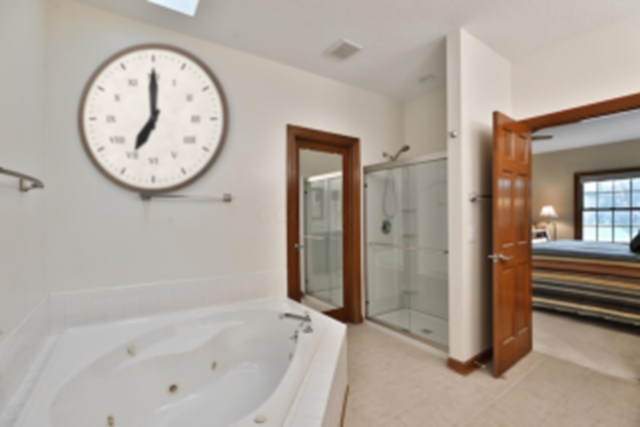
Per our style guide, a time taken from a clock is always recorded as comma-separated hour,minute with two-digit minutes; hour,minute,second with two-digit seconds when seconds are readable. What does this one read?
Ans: 7,00
